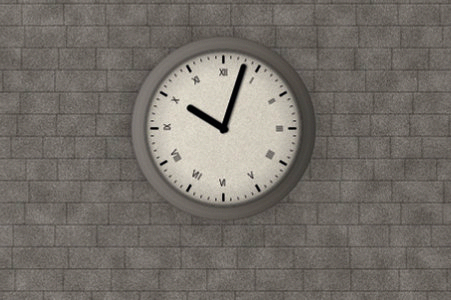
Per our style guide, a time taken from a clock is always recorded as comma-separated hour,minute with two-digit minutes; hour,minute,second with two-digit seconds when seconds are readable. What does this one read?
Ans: 10,03
